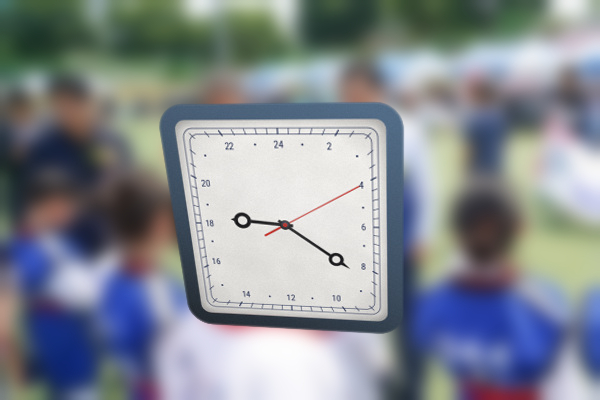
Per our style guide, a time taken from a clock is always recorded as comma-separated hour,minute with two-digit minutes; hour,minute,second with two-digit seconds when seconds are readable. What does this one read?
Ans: 18,21,10
